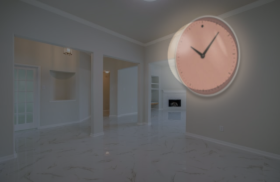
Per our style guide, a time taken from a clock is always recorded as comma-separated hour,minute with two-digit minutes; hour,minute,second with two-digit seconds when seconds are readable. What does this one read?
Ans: 10,07
